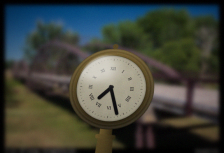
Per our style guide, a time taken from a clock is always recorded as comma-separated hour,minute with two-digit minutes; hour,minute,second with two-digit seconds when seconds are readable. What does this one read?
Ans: 7,27
